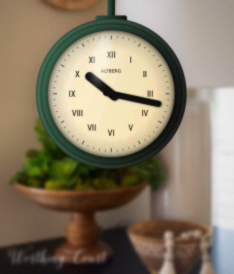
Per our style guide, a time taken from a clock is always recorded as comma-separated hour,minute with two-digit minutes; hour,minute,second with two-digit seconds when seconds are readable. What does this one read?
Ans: 10,17
